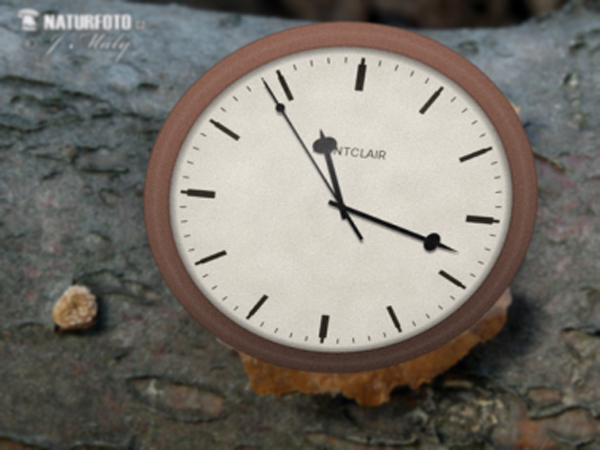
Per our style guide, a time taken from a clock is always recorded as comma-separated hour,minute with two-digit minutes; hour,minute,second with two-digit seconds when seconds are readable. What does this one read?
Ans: 11,17,54
